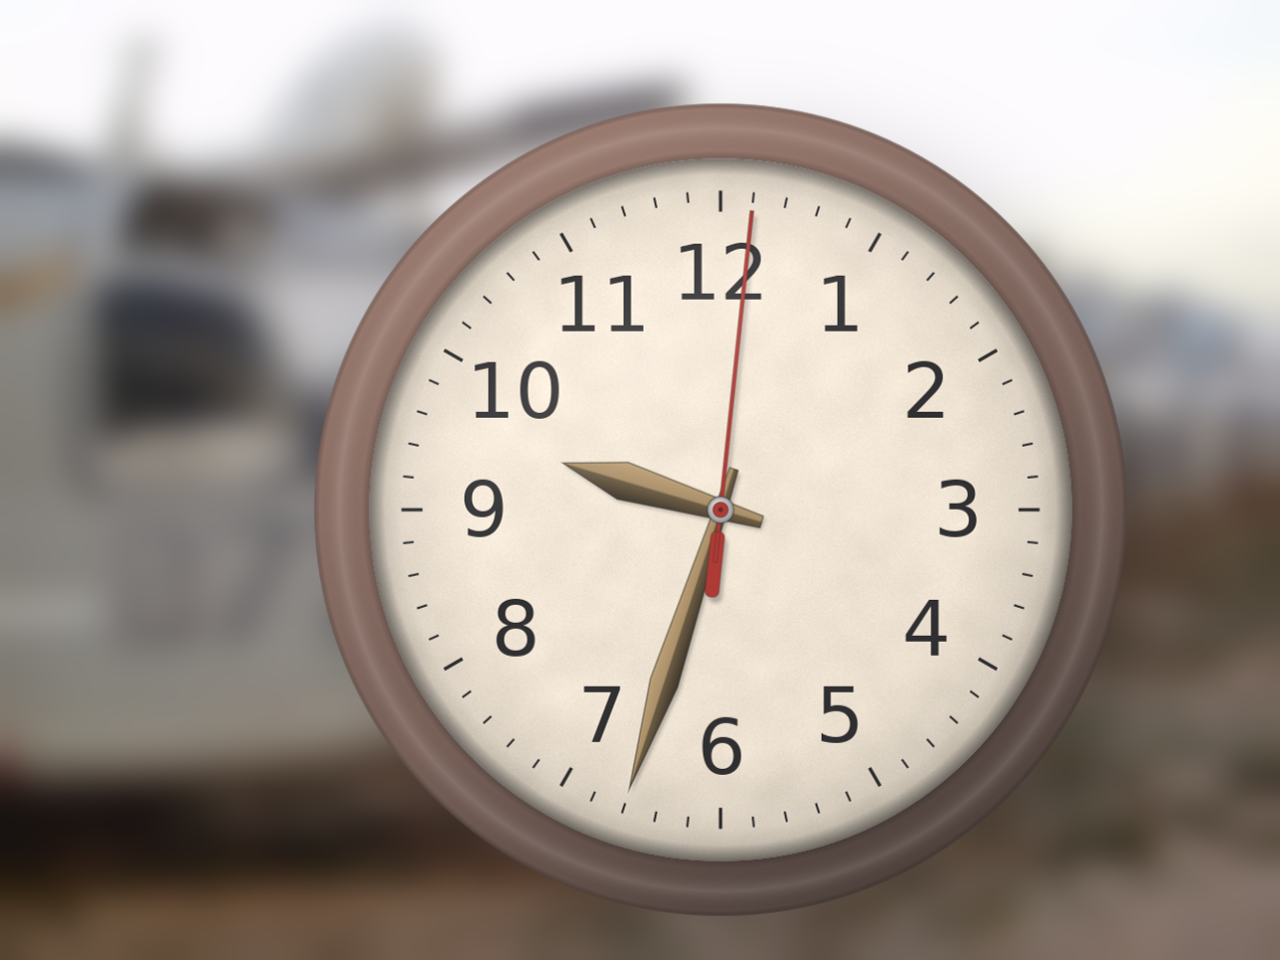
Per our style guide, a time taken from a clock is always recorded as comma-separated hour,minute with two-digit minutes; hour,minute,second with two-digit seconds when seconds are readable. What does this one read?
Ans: 9,33,01
